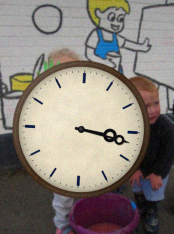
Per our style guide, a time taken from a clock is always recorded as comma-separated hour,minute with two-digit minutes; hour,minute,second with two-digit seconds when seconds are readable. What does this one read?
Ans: 3,17
